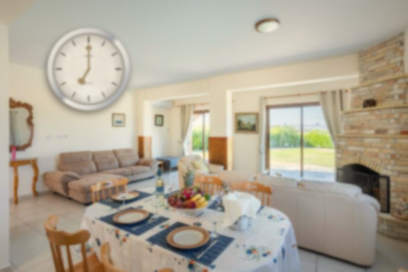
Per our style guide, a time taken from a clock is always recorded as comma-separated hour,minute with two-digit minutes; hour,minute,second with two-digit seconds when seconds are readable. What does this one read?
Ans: 7,00
